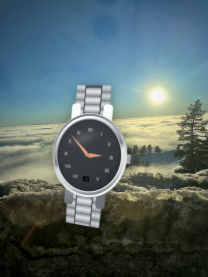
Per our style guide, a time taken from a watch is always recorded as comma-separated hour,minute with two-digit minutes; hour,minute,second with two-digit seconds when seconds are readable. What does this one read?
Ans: 2,52
